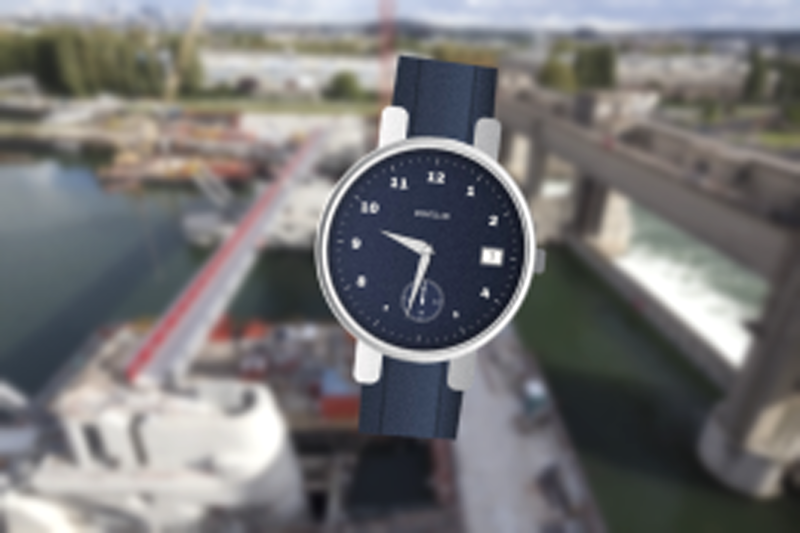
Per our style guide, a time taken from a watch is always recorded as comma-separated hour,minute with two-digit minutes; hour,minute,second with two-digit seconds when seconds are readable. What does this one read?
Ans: 9,32
